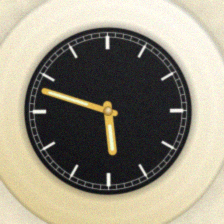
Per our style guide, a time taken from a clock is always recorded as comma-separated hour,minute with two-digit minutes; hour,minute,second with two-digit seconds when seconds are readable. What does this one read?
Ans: 5,48
